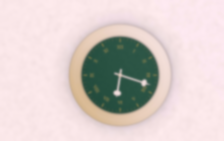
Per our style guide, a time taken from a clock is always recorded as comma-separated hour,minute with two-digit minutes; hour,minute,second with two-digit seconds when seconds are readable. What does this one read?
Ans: 6,18
